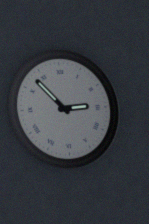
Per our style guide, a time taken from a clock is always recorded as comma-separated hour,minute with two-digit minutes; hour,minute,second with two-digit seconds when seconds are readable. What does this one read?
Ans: 2,53
